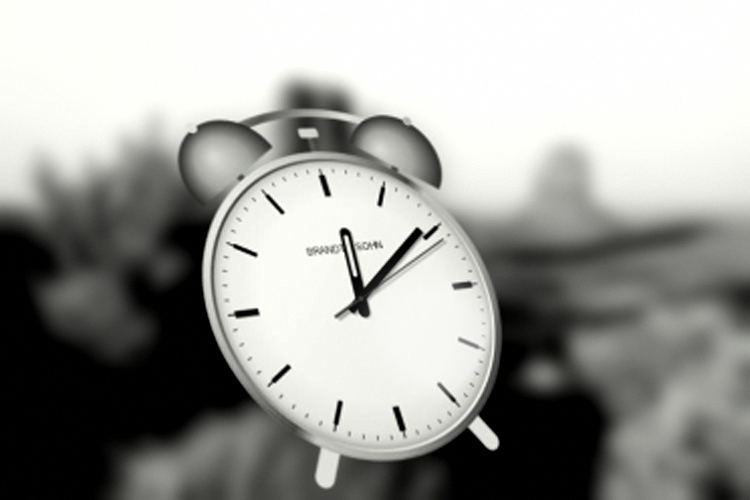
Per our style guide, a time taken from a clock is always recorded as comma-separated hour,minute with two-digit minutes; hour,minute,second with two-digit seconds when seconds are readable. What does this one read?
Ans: 12,09,11
